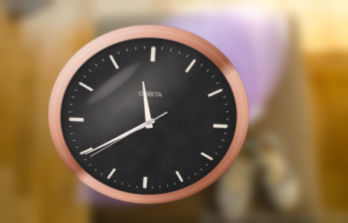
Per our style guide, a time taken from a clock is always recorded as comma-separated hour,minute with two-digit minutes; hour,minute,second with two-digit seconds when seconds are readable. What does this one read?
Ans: 11,39,39
